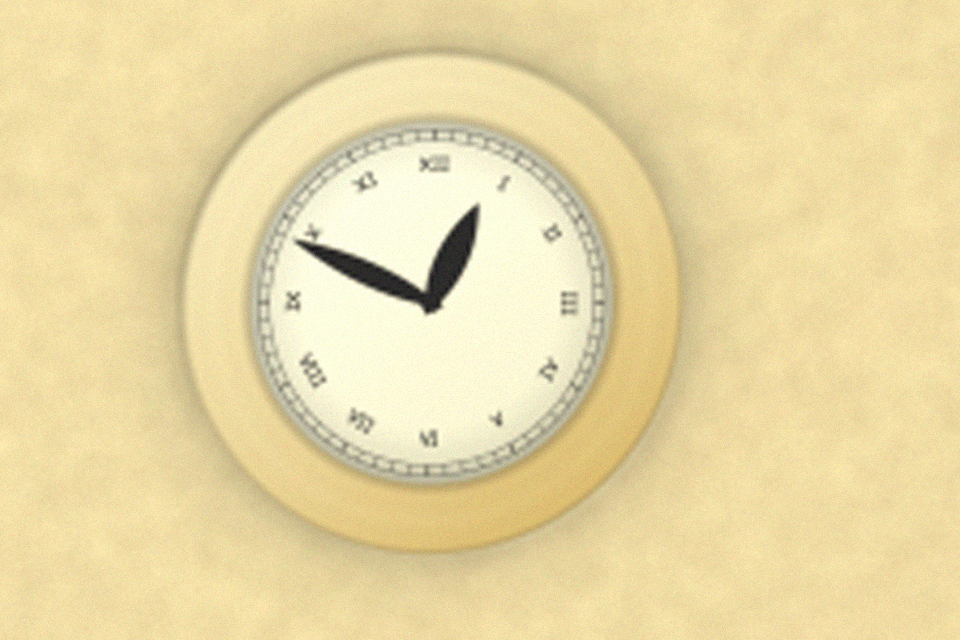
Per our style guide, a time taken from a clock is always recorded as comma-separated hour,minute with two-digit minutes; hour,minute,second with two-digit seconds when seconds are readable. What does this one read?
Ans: 12,49
